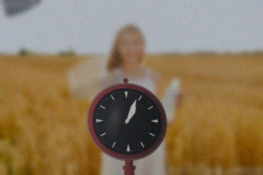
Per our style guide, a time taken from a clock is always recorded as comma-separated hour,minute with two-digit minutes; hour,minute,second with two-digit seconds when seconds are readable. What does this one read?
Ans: 1,04
